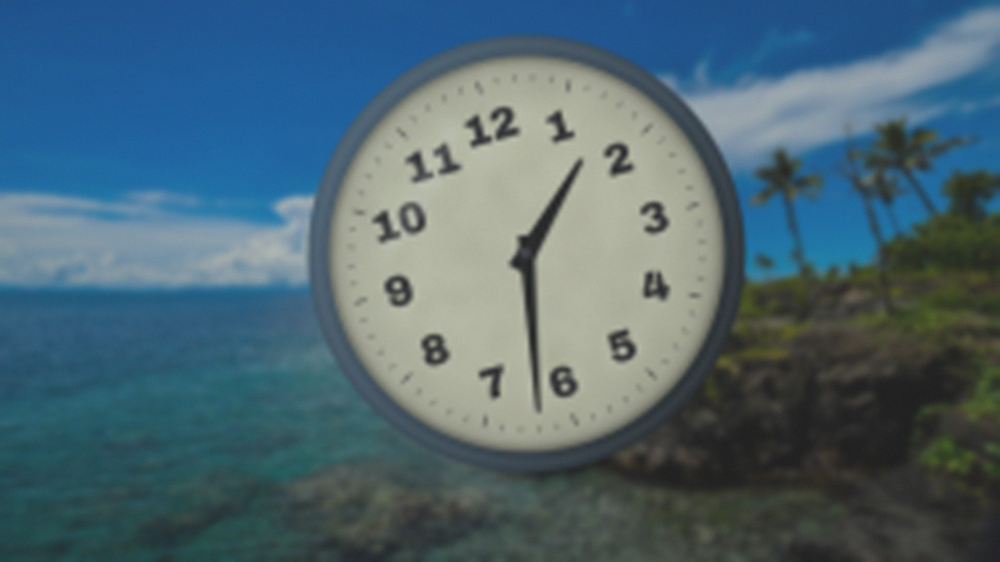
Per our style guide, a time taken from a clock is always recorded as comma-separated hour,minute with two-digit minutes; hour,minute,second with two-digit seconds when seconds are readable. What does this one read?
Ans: 1,32
